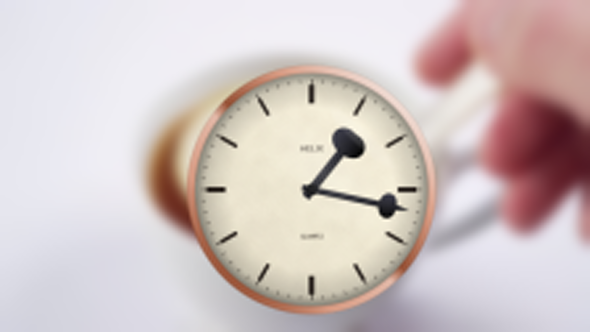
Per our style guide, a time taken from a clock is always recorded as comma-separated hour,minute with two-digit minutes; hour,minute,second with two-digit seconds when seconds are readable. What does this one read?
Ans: 1,17
